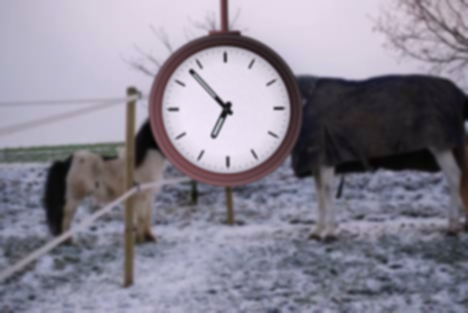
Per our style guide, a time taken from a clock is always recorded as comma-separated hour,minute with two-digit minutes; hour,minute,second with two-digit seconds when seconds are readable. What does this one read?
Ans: 6,53
